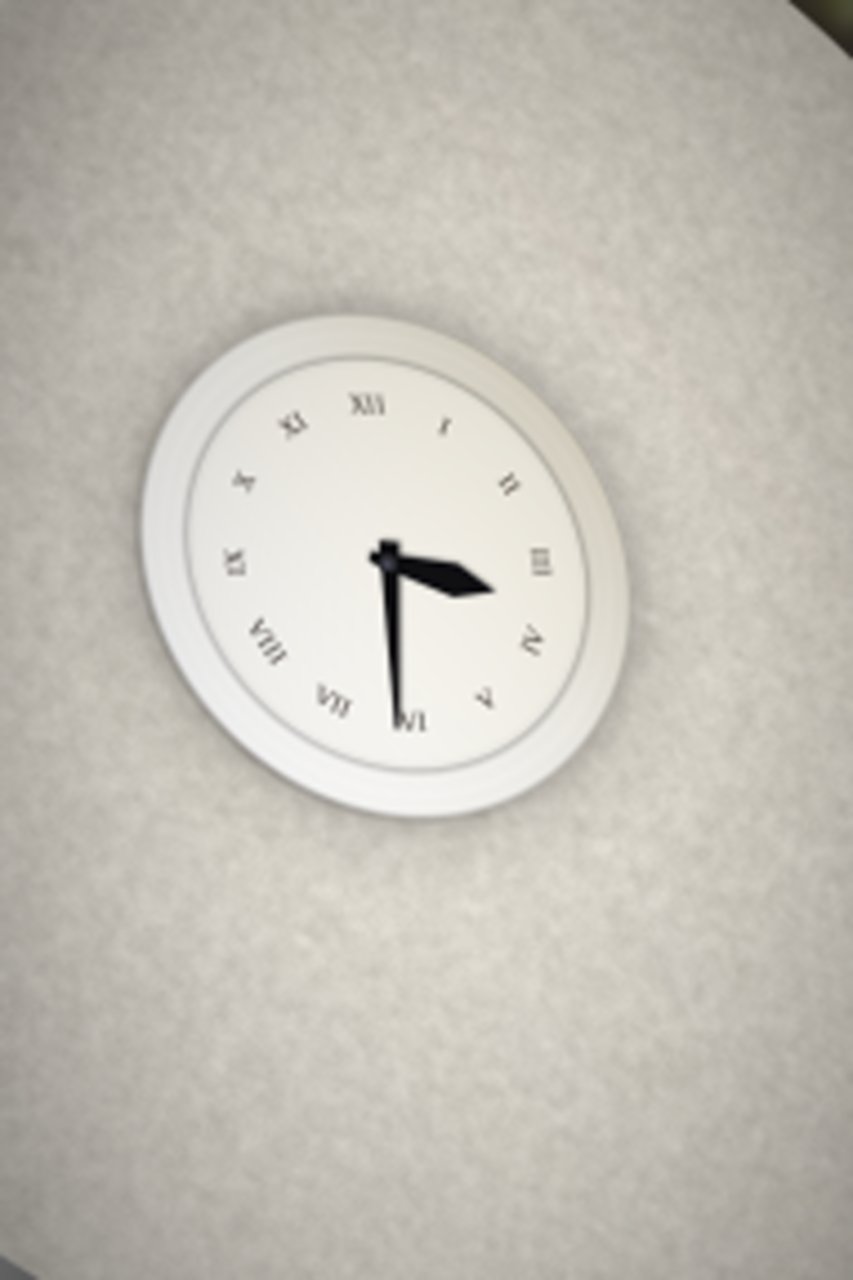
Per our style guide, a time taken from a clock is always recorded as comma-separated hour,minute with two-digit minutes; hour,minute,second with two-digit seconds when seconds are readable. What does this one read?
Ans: 3,31
